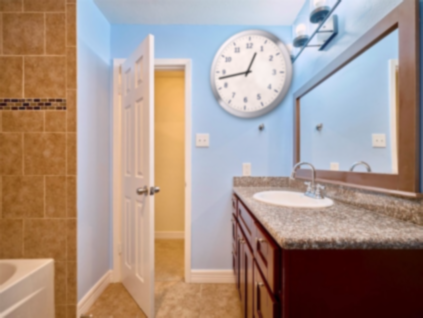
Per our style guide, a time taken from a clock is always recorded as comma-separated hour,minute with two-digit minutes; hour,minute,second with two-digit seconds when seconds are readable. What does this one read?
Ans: 12,43
